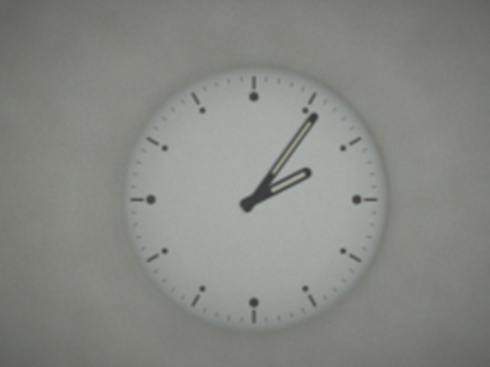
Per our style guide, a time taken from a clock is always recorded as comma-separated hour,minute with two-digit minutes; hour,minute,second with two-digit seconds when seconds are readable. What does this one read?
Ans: 2,06
